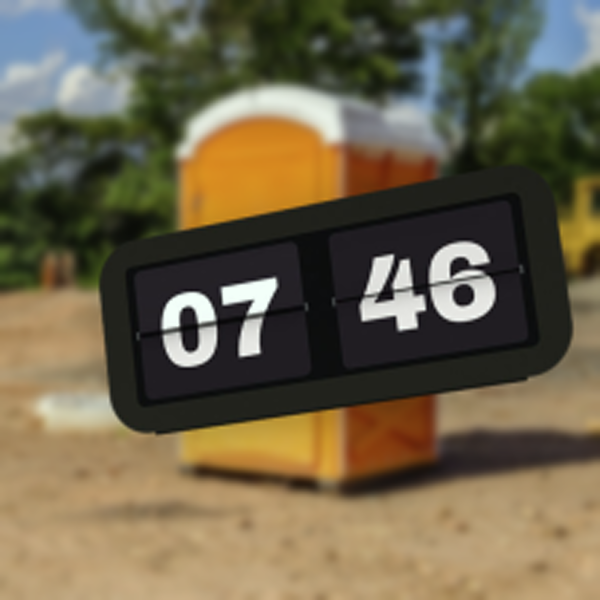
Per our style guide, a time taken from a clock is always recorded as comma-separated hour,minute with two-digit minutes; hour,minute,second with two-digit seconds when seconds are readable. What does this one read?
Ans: 7,46
